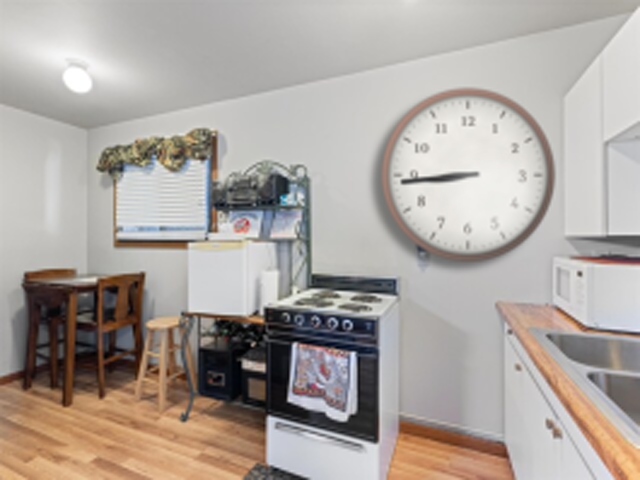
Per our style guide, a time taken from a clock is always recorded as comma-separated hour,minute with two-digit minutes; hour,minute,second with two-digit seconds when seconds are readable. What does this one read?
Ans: 8,44
